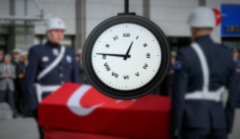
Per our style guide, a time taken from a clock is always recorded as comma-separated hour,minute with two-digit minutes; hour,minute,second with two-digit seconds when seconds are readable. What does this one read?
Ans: 12,46
